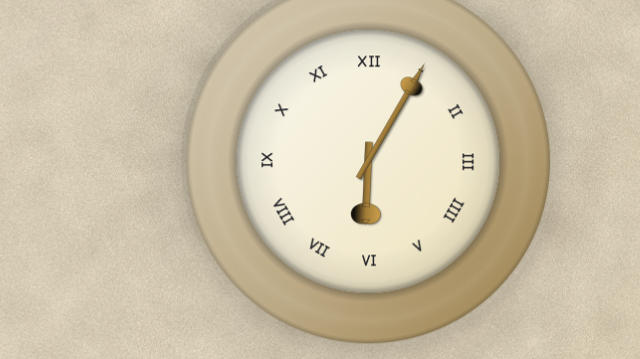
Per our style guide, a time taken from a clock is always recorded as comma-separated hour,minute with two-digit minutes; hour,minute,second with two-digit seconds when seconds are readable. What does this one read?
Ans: 6,05
